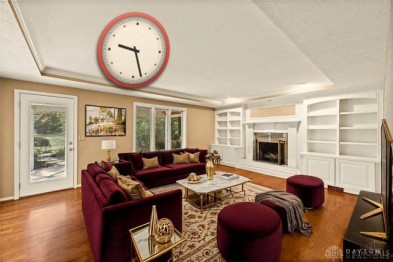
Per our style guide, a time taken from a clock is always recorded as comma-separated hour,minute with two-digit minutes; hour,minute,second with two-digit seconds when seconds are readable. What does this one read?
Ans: 9,27
